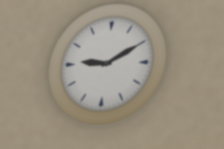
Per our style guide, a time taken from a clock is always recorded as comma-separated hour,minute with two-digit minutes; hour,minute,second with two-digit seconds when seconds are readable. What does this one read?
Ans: 9,10
